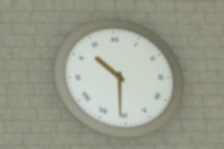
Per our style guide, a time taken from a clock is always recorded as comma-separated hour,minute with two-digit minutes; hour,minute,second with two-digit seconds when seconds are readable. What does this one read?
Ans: 10,31
